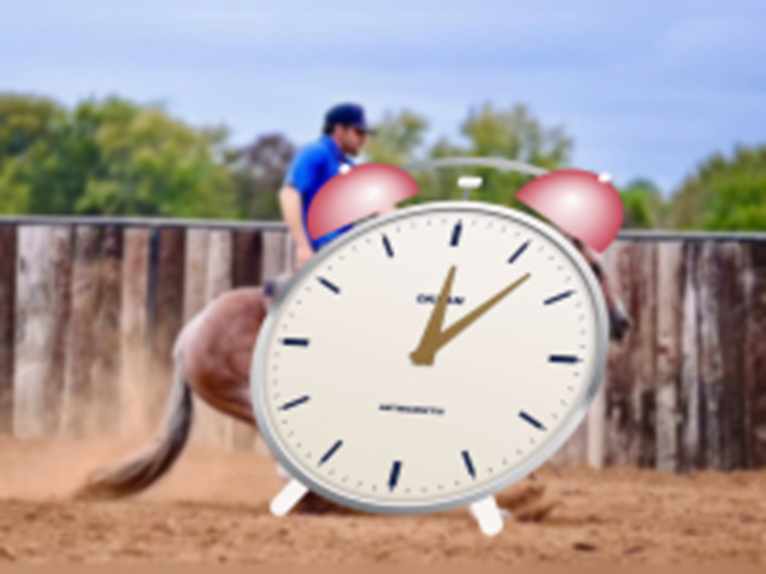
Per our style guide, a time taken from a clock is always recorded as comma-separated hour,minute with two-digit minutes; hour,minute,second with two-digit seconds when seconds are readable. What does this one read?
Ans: 12,07
